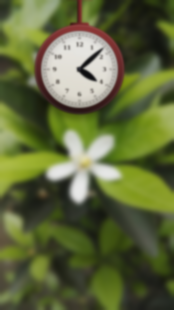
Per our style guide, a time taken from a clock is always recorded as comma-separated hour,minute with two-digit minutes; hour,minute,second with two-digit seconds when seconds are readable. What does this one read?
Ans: 4,08
